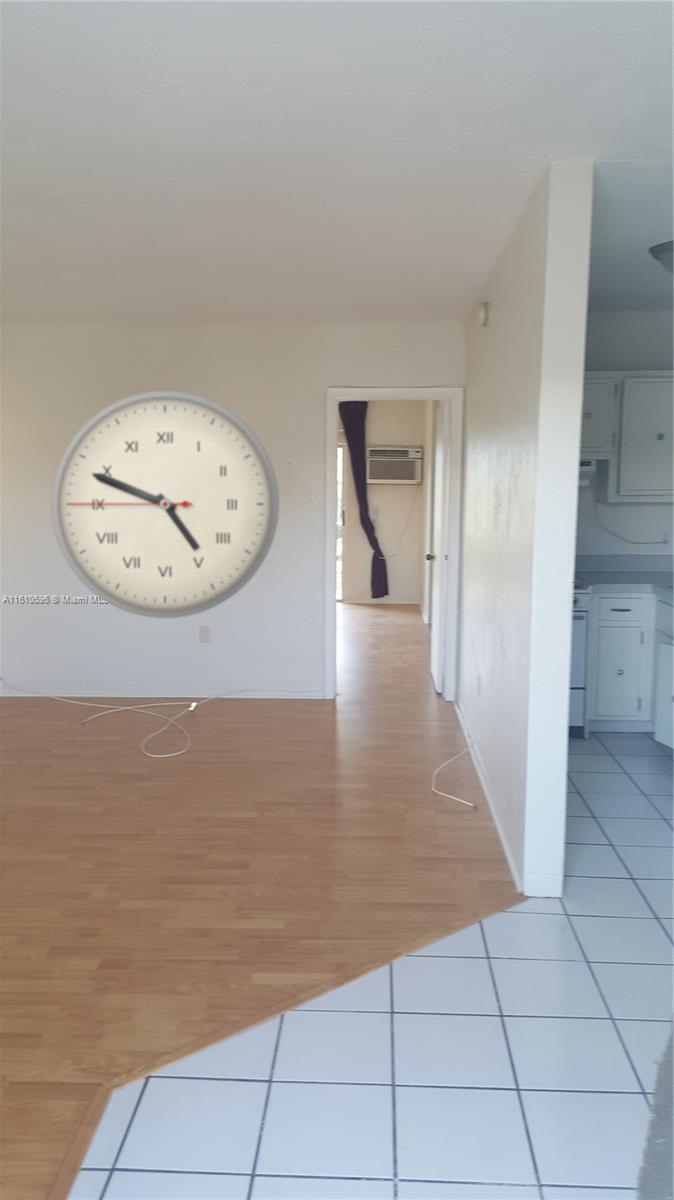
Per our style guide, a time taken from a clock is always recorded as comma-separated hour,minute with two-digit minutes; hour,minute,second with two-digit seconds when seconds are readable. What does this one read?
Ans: 4,48,45
